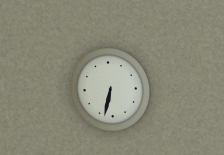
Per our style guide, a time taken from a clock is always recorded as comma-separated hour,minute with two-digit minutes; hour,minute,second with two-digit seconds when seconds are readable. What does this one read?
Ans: 6,33
